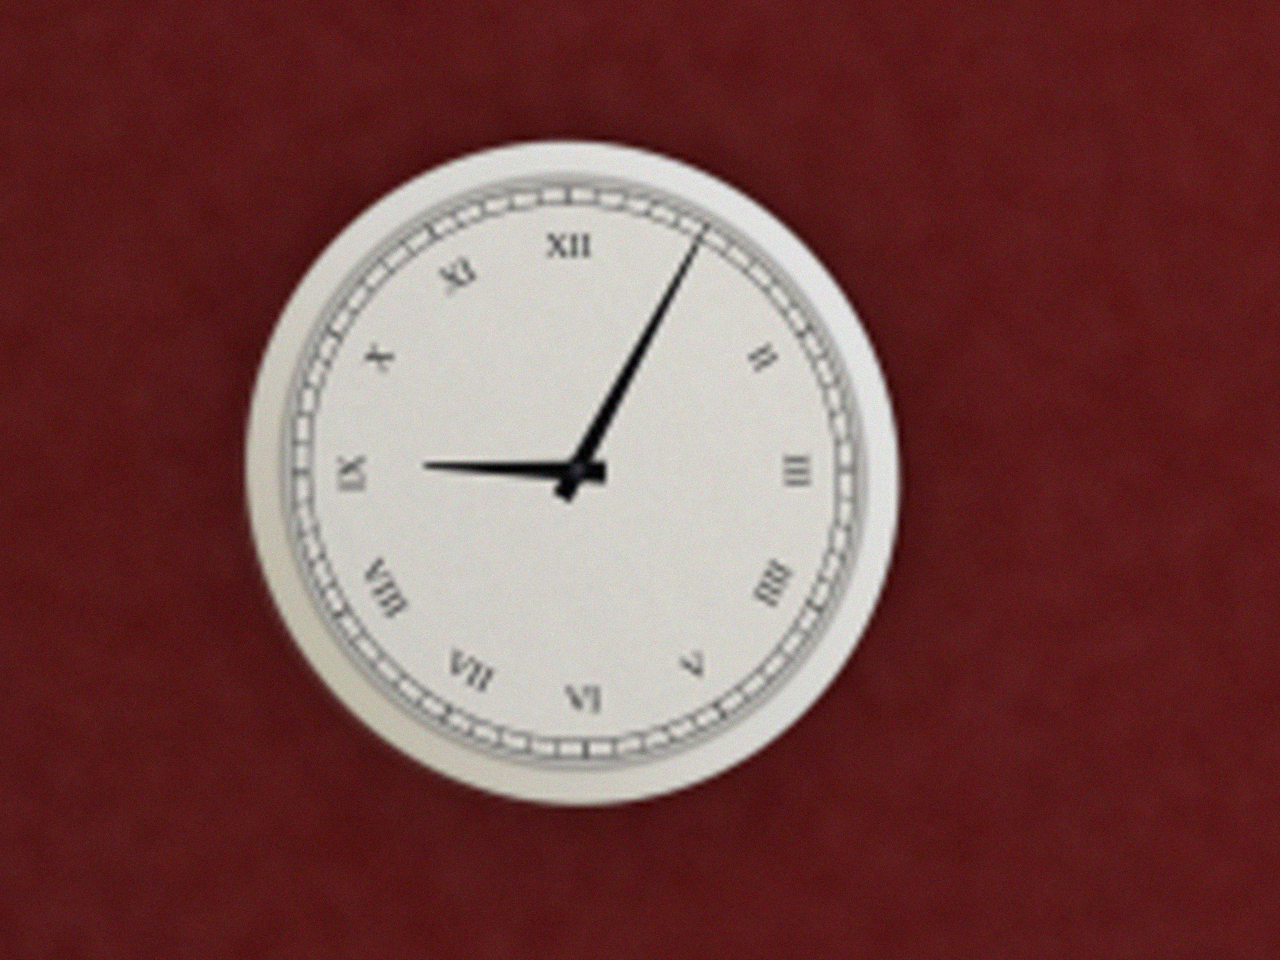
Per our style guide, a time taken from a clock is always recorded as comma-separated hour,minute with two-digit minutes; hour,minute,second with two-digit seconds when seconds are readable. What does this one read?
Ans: 9,05
